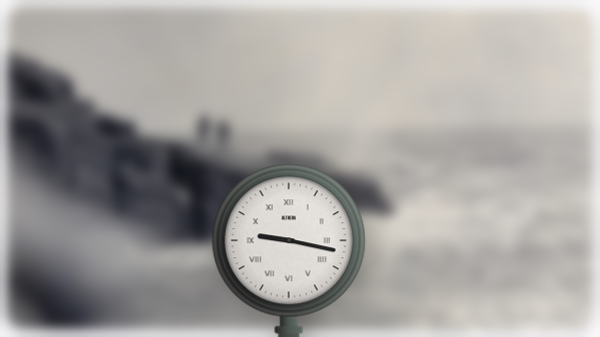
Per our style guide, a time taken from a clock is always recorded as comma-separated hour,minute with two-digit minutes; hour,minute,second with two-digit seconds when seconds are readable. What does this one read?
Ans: 9,17
